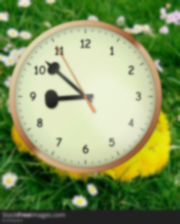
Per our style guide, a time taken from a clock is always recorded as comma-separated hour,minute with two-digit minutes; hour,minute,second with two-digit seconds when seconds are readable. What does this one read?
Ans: 8,51,55
